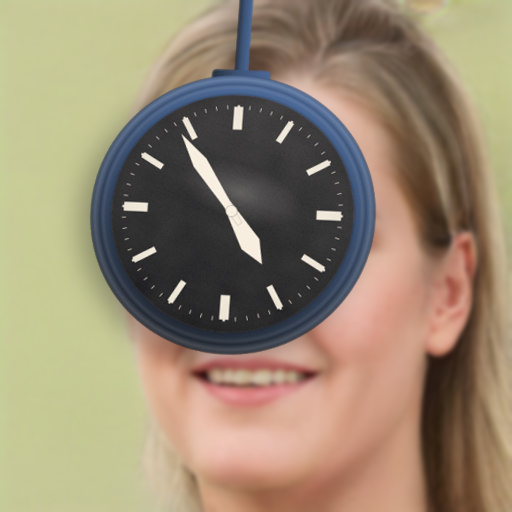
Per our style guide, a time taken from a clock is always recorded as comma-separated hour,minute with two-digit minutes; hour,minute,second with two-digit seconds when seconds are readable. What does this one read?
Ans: 4,54
